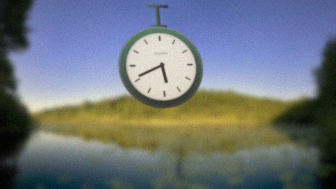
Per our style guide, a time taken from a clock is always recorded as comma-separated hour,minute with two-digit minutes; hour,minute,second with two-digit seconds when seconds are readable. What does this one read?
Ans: 5,41
